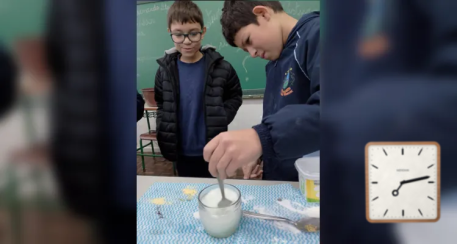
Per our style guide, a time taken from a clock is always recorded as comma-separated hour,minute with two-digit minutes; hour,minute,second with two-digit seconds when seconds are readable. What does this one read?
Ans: 7,13
